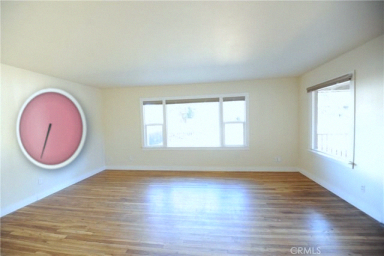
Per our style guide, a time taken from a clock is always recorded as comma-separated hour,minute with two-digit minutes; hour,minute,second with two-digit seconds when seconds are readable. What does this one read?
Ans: 6,33
